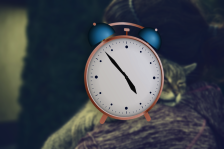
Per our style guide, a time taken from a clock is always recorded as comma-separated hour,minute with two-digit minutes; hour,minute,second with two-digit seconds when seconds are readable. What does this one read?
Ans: 4,53
